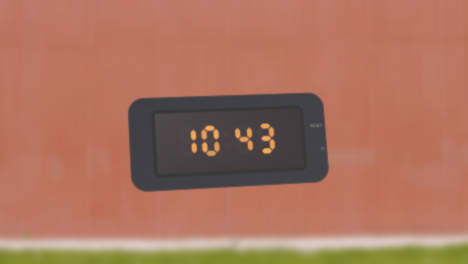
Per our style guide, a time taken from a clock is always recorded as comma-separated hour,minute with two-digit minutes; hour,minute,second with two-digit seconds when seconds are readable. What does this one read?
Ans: 10,43
